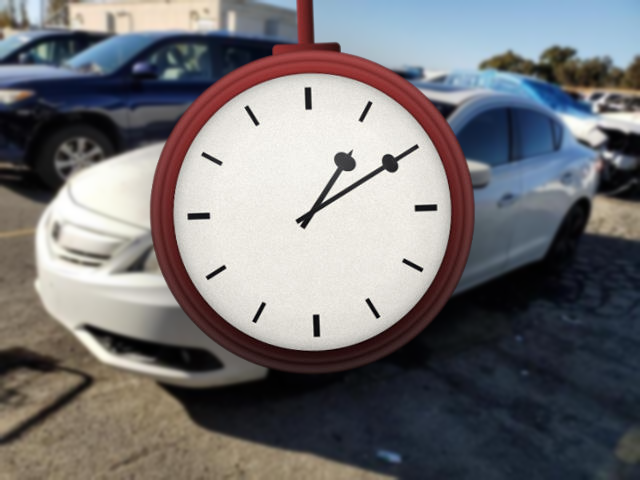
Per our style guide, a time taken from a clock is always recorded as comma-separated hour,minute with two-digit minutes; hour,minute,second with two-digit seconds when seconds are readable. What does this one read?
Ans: 1,10
